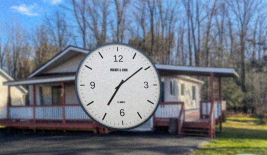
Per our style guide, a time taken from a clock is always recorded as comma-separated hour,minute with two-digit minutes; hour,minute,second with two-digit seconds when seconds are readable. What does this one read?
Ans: 7,09
